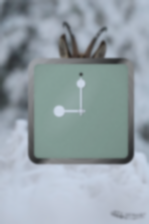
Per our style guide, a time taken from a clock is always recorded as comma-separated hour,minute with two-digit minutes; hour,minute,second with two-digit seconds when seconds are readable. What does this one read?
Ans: 9,00
